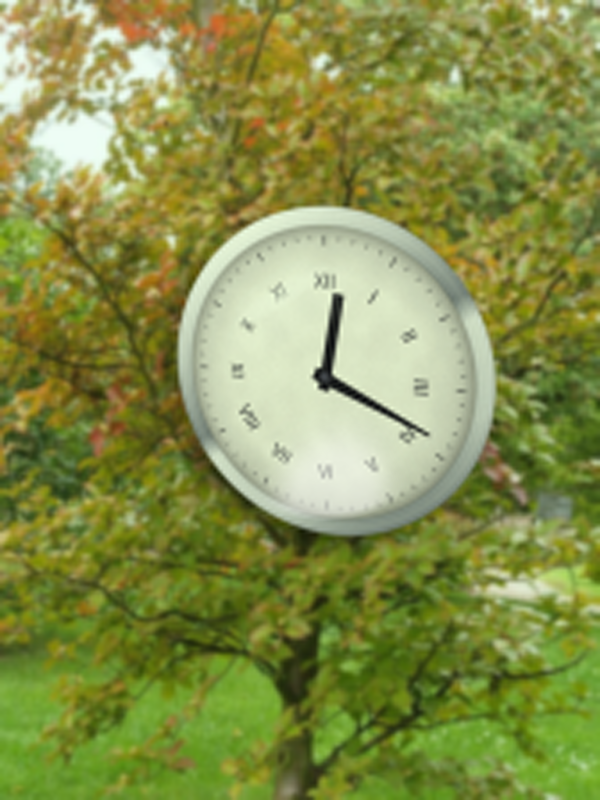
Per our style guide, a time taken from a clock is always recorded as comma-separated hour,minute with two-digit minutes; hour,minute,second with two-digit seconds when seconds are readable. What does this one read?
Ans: 12,19
